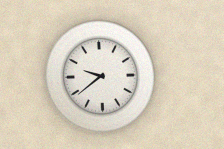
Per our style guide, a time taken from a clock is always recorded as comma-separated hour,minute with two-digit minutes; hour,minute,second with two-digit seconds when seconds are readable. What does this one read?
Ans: 9,39
